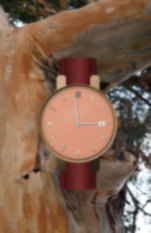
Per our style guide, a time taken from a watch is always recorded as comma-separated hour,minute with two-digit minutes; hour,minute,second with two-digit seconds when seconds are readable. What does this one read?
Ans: 2,59
